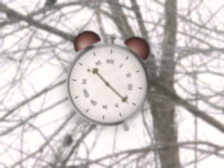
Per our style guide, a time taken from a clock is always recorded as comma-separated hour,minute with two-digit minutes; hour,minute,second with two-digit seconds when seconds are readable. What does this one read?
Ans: 10,21
